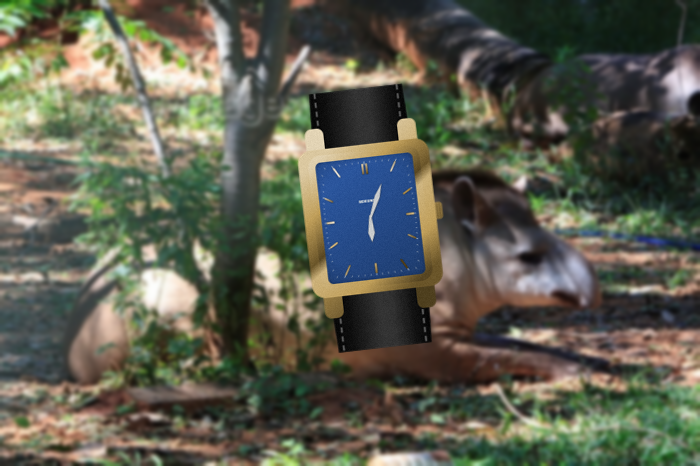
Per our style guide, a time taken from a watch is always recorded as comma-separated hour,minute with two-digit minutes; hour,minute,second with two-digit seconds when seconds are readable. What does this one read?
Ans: 6,04
